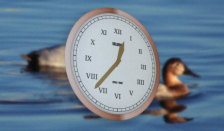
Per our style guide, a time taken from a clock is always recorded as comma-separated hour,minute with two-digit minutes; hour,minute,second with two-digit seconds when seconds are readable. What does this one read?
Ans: 12,37
